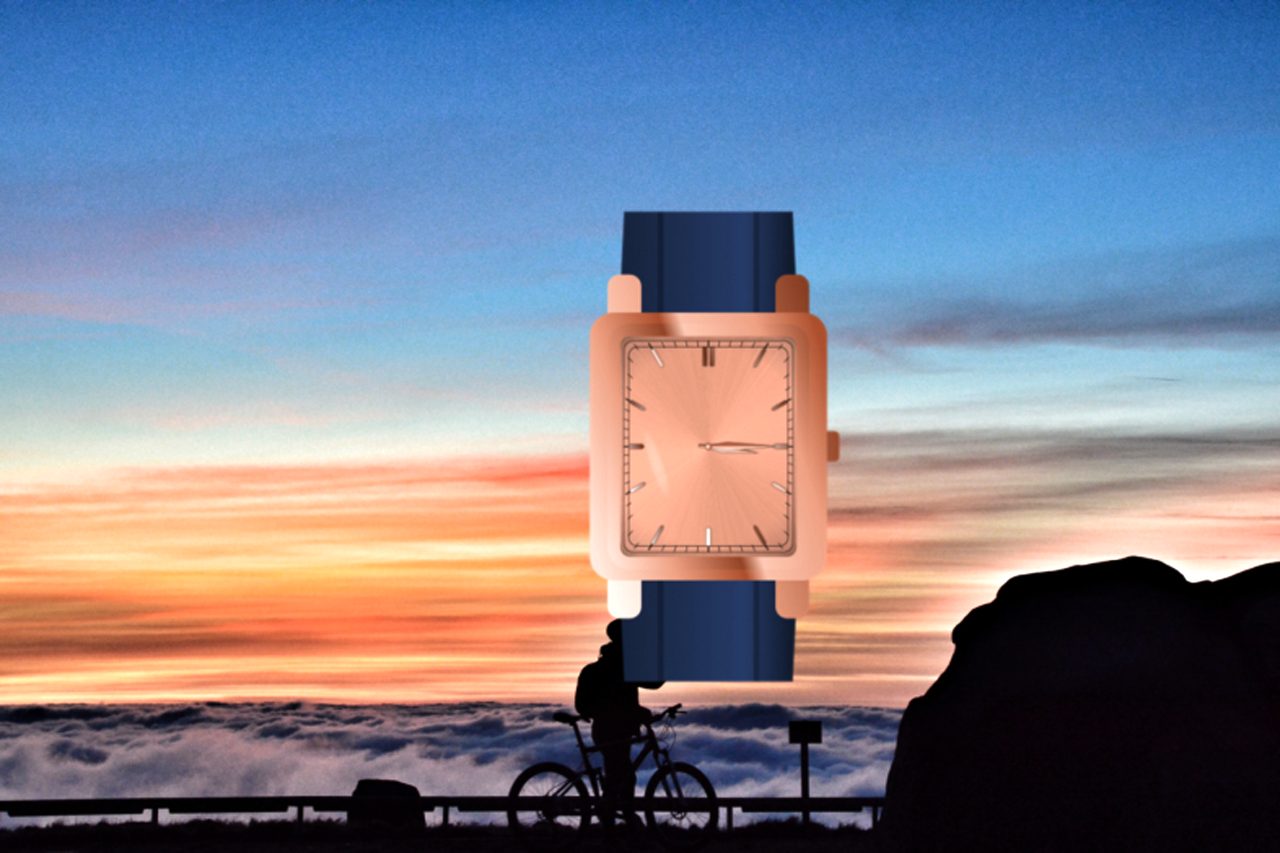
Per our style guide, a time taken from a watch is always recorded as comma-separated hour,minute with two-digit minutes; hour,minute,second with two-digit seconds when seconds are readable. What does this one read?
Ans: 3,15
